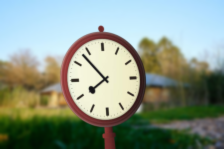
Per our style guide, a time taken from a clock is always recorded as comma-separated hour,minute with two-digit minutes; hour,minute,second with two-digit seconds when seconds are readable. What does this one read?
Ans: 7,53
